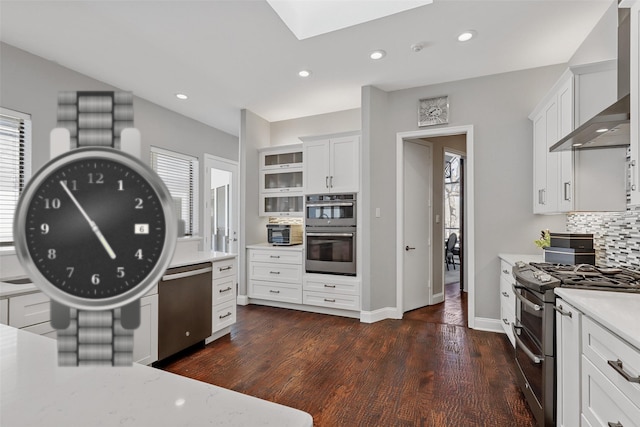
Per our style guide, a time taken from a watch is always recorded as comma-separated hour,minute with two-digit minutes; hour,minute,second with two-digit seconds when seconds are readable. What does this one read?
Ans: 4,54
